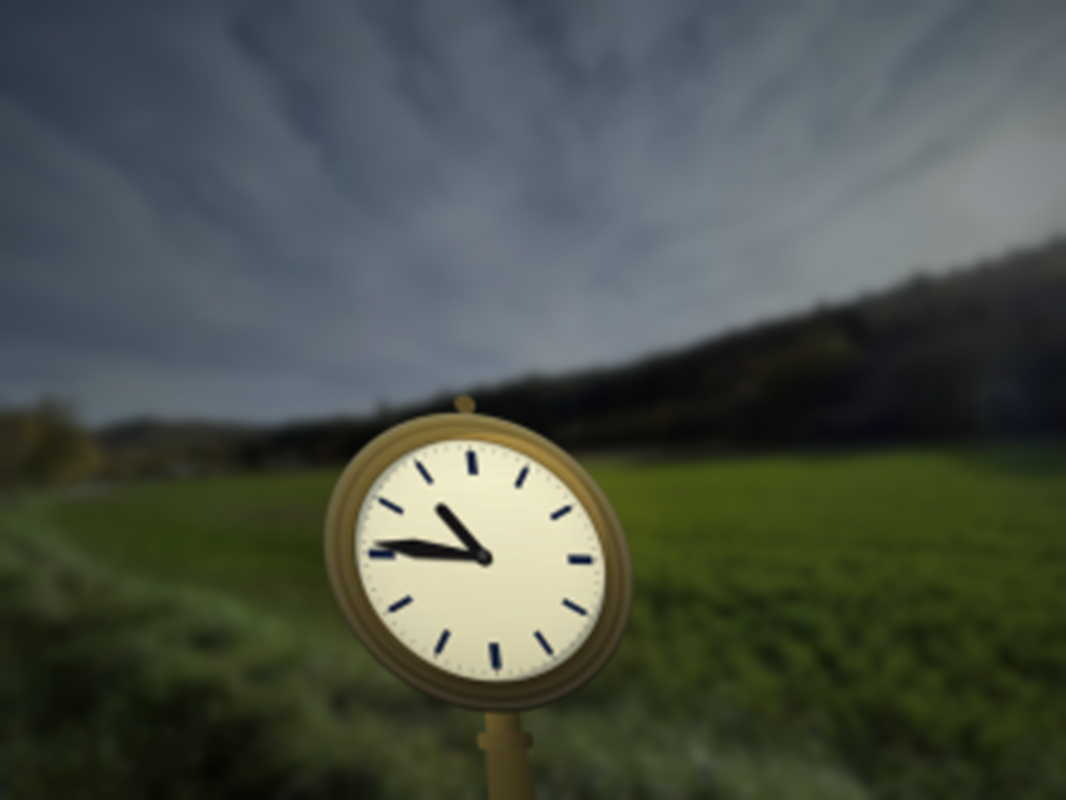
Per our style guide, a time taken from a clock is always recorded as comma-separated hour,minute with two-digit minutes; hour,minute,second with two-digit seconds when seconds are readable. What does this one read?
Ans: 10,46
